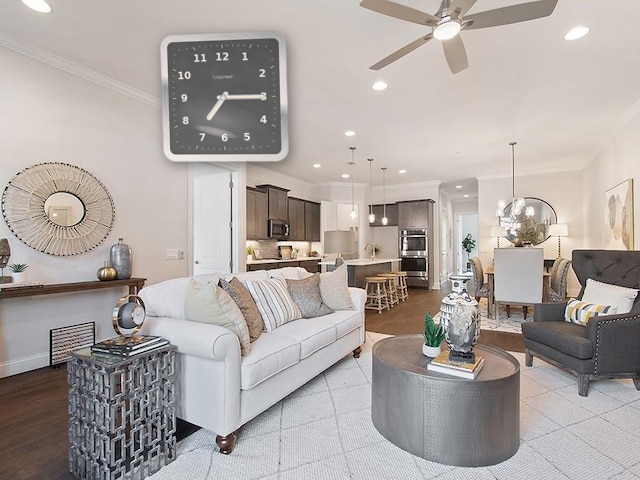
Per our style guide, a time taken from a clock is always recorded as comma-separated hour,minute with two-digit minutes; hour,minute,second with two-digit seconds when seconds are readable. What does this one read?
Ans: 7,15
